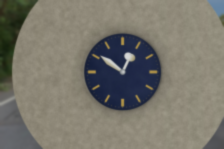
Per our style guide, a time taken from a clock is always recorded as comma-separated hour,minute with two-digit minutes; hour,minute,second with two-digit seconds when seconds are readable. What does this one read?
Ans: 12,51
